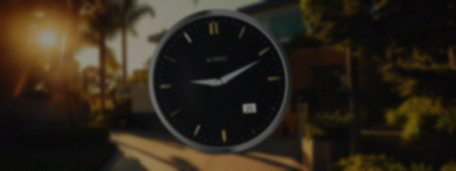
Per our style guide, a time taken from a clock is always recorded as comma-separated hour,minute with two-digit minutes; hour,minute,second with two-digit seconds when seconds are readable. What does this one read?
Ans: 9,11
